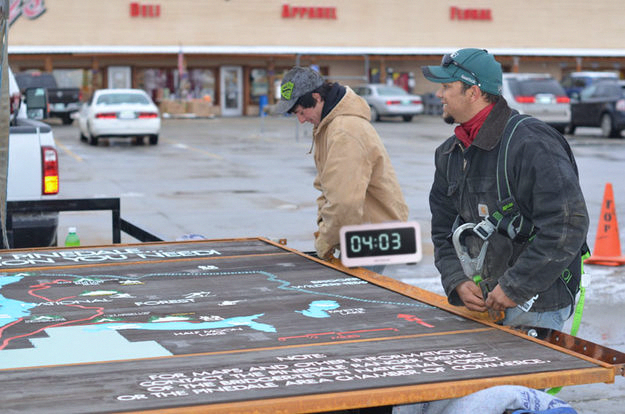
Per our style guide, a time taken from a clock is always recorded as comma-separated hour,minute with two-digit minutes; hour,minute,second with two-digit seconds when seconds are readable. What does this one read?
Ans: 4,03
